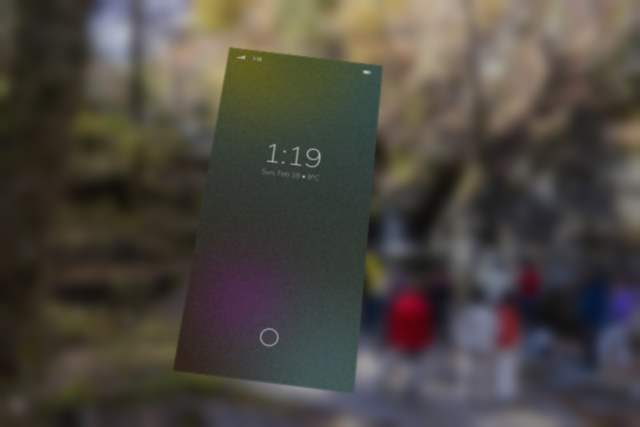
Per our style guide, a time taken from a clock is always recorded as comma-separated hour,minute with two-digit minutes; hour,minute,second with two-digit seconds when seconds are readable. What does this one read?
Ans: 1,19
